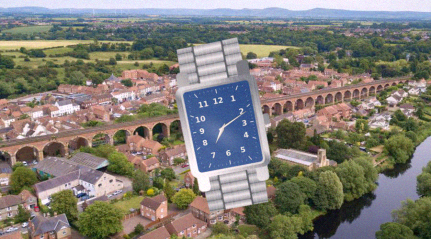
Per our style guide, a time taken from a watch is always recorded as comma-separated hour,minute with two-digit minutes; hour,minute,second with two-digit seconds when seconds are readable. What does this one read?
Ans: 7,11
